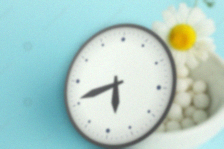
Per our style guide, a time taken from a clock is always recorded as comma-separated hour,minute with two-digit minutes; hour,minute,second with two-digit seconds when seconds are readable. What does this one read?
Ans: 5,41
